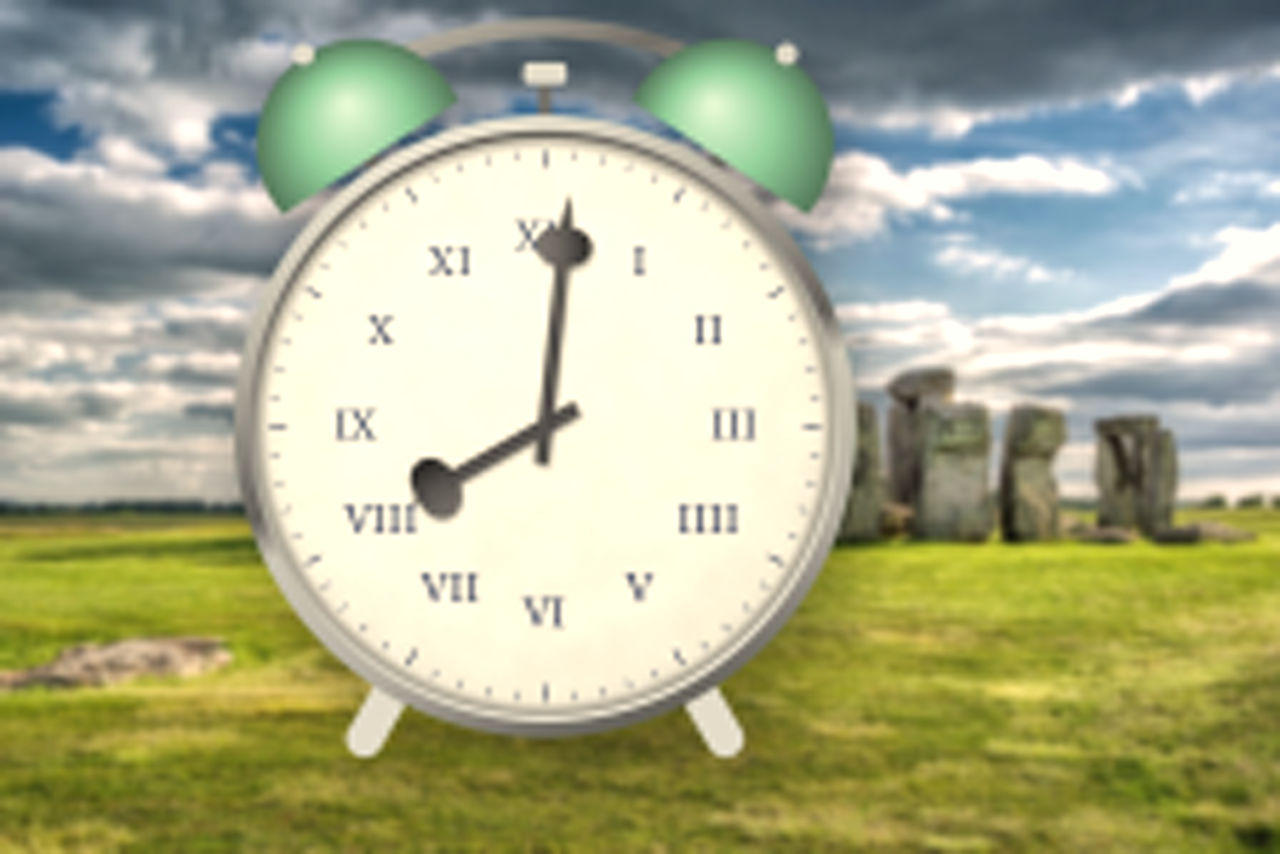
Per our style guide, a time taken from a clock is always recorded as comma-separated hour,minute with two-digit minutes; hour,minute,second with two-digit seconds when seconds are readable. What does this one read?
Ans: 8,01
